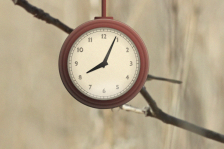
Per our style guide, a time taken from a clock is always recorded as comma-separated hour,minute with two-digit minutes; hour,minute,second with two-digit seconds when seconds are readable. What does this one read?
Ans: 8,04
